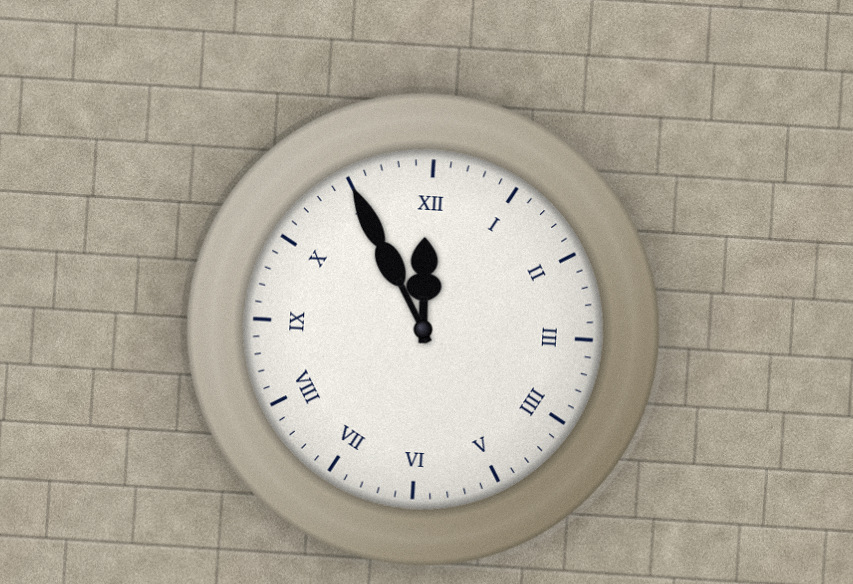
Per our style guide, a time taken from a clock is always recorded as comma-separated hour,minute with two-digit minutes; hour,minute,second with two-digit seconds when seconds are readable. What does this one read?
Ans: 11,55
